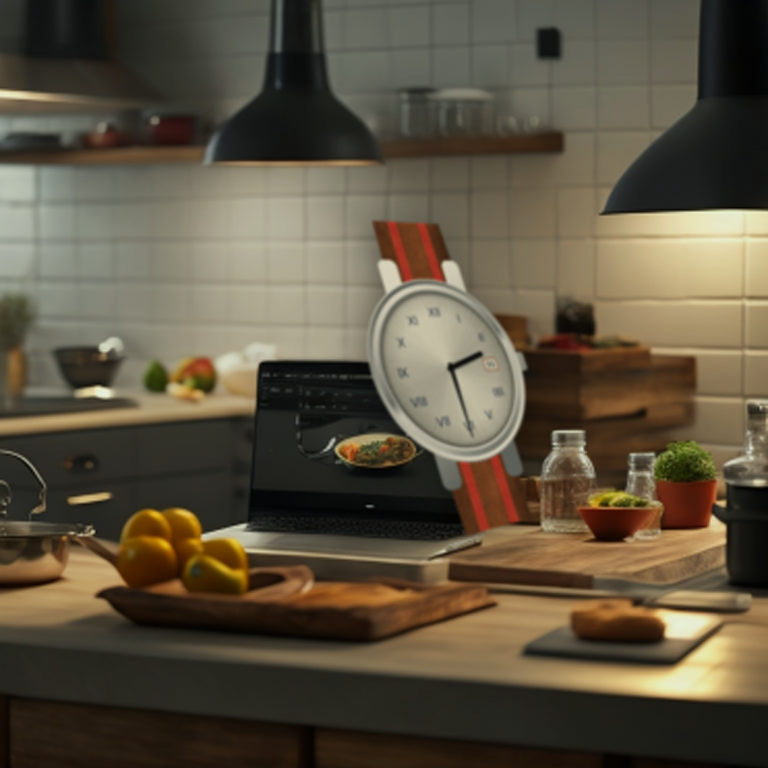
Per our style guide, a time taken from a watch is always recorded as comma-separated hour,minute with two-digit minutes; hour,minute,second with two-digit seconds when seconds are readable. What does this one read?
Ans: 2,30
